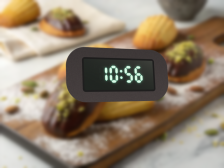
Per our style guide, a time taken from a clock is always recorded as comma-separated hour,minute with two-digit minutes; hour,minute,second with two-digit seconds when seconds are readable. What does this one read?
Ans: 10,56
